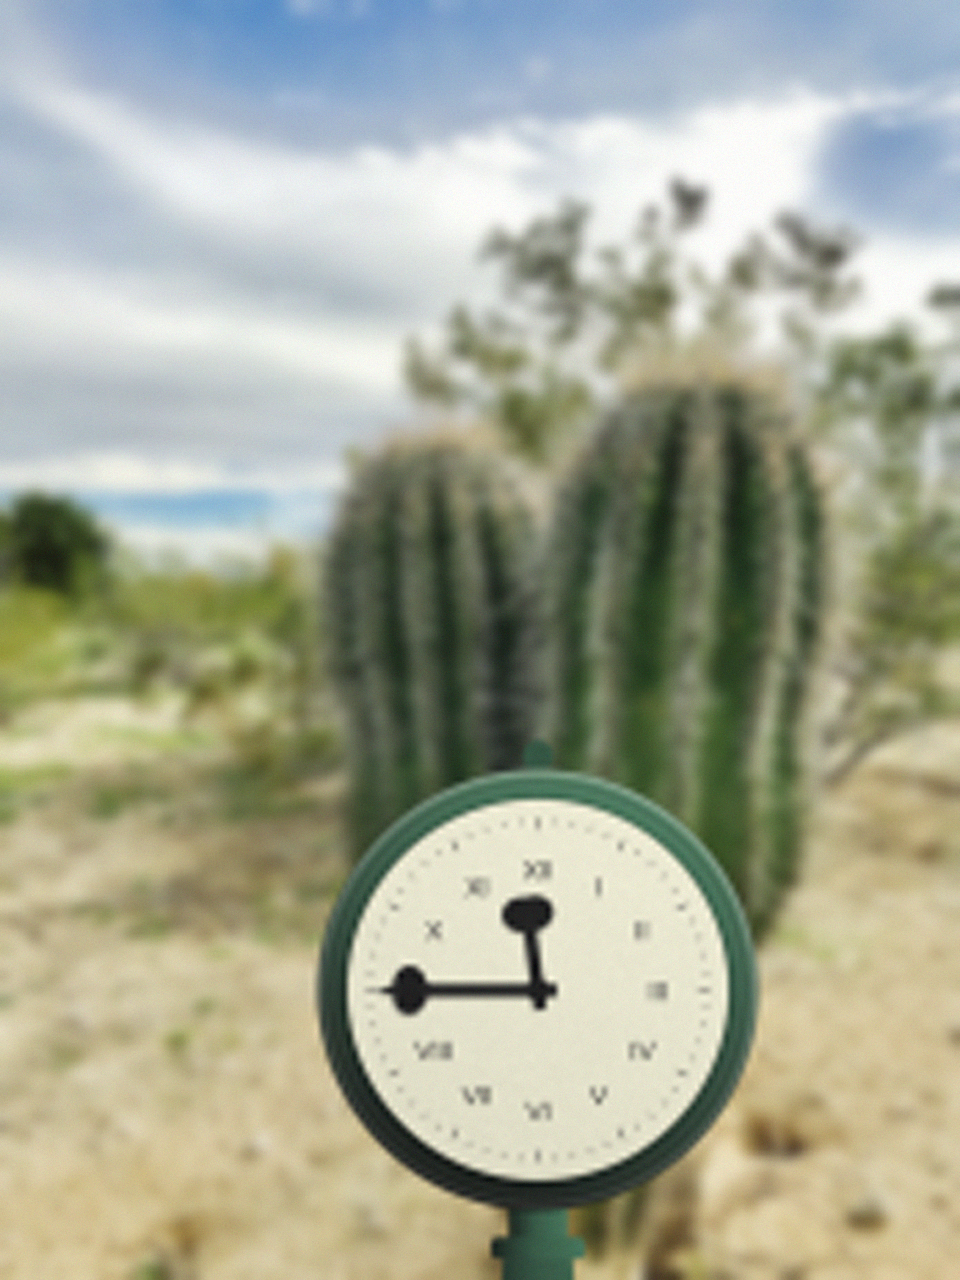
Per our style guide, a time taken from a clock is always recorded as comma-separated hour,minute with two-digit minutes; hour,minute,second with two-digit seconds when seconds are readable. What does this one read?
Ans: 11,45
